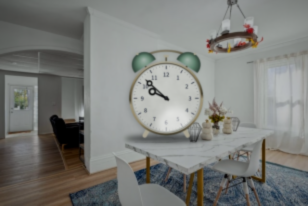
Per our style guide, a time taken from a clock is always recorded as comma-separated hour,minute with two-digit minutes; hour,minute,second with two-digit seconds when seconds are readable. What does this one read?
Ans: 9,52
